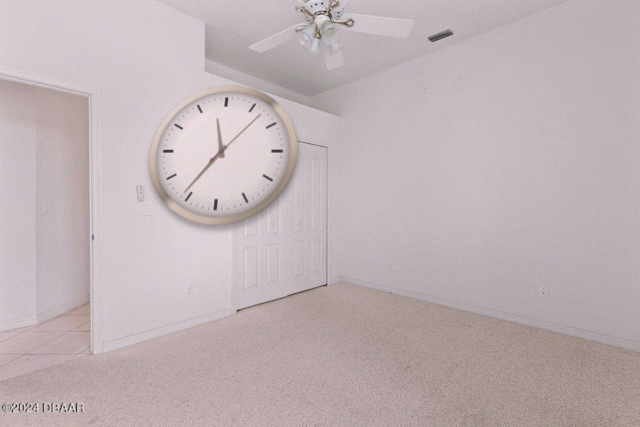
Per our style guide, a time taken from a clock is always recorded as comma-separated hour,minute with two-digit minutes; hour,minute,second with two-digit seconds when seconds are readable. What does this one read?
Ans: 11,36,07
